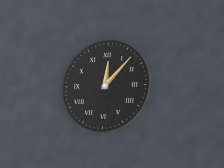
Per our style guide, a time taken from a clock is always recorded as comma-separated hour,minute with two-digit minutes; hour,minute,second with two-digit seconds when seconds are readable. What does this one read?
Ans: 12,07
